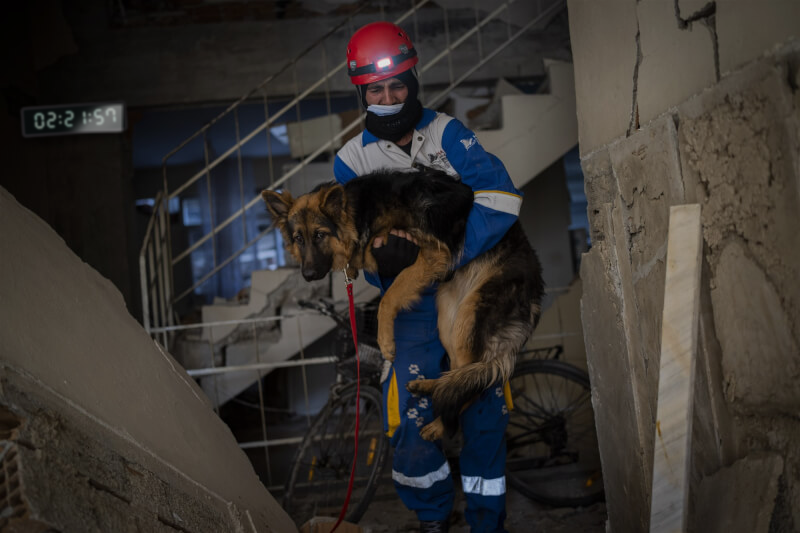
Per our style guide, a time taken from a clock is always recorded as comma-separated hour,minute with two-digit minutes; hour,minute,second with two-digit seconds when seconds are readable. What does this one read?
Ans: 2,21,57
